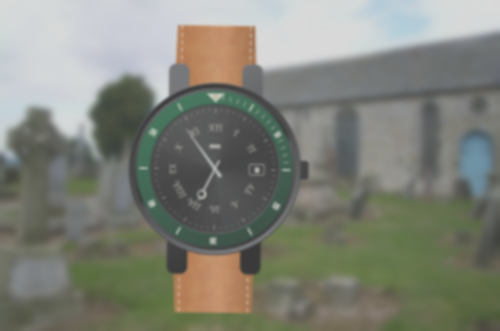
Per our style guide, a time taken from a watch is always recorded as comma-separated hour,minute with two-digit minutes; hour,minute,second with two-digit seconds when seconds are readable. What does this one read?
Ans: 6,54
